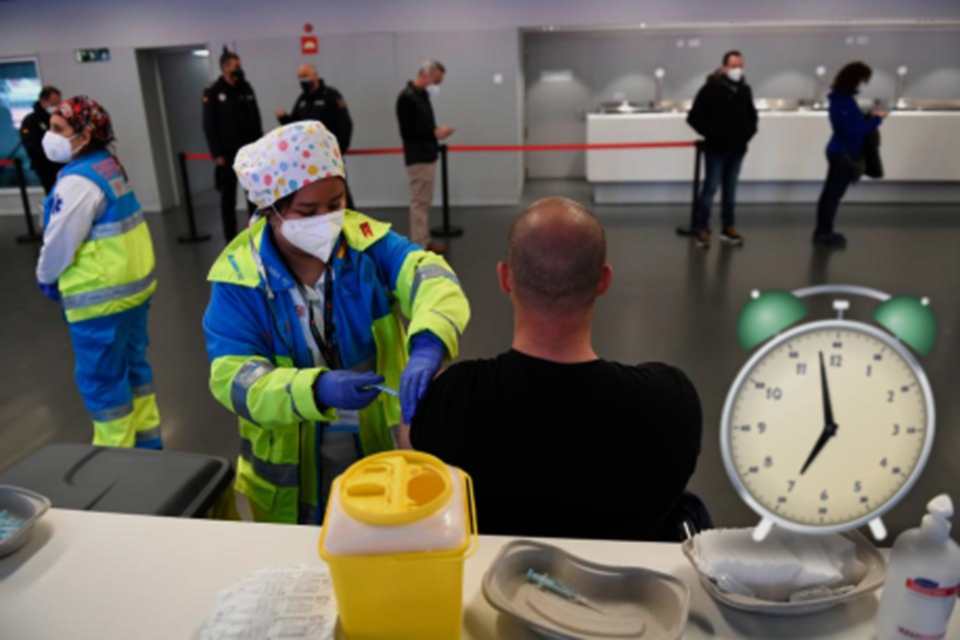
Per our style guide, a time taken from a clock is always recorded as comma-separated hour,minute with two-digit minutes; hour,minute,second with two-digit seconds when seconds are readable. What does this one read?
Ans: 6,58
